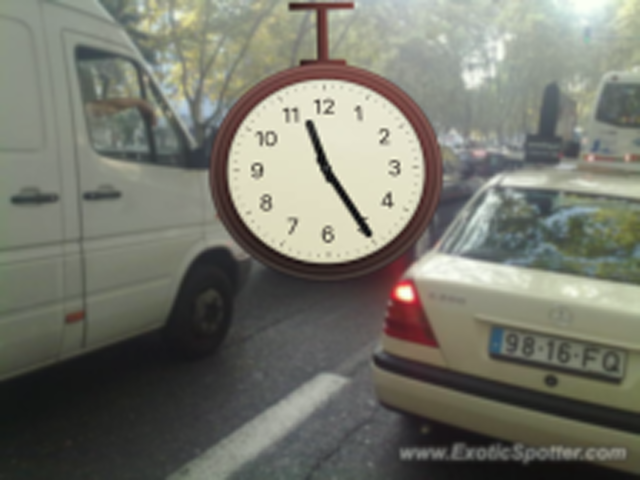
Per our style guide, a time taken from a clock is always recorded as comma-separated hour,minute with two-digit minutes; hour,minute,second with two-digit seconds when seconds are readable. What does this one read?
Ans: 11,25
